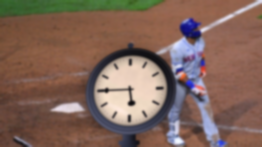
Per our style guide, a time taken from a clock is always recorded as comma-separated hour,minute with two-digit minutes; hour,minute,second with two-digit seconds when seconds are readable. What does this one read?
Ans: 5,45
